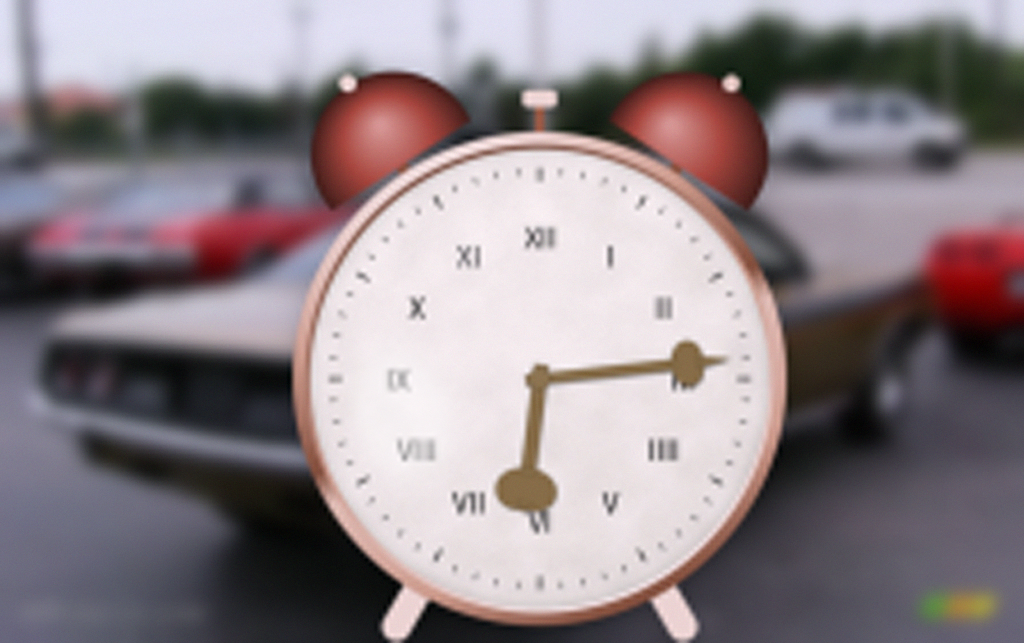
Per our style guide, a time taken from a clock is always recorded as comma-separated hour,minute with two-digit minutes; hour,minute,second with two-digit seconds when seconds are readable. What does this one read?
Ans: 6,14
